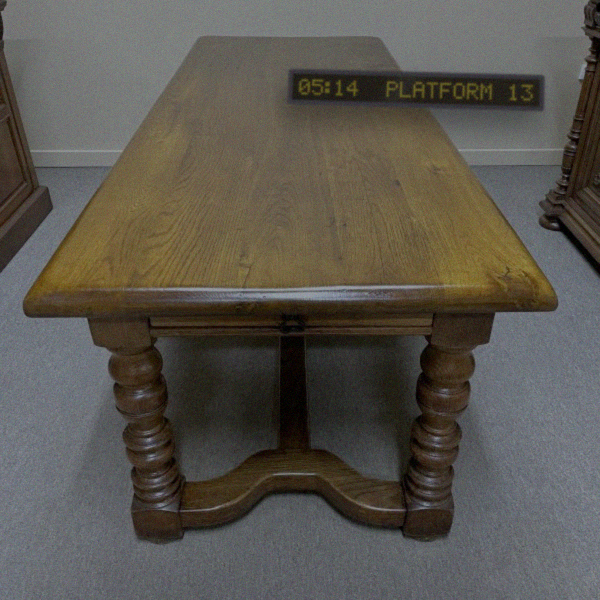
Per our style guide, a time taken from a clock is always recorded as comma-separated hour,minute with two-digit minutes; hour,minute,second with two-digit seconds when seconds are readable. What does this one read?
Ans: 5,14
